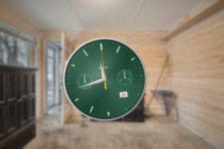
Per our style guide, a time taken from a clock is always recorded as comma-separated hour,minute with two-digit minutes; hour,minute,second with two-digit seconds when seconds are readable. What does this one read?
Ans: 11,43
